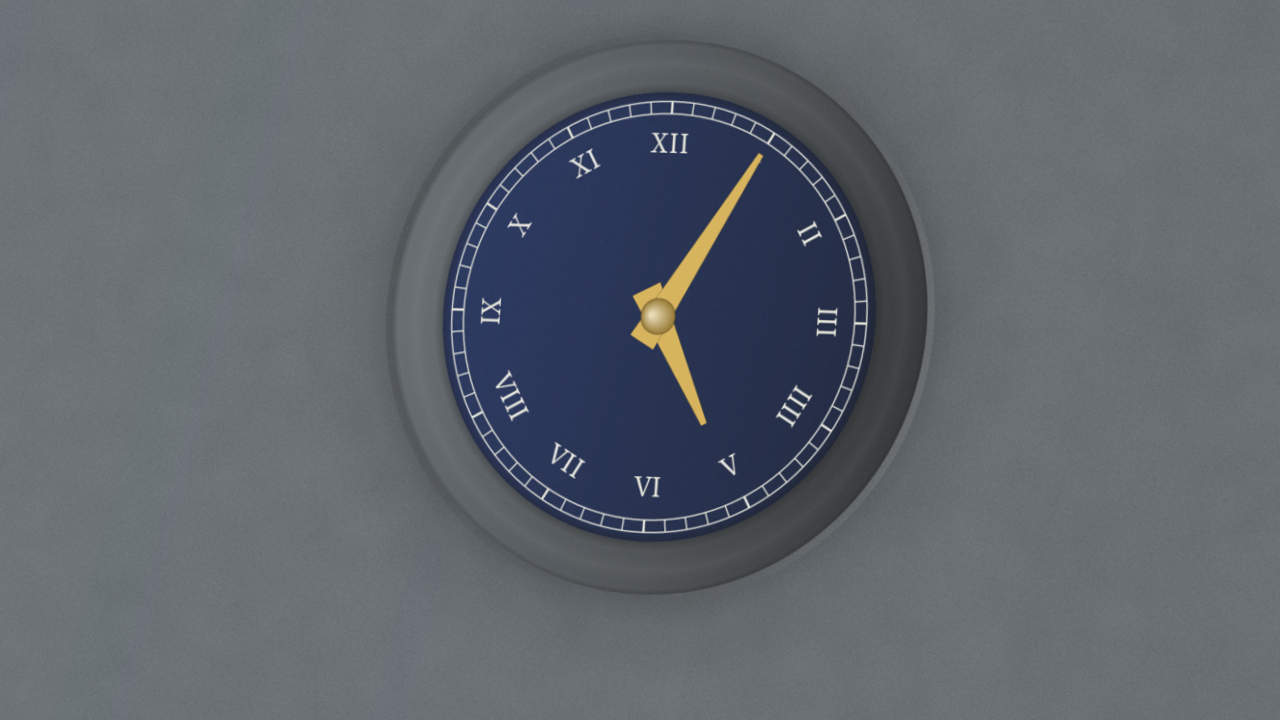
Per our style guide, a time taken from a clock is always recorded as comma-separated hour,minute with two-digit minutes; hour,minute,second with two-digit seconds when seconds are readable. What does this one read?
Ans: 5,05
